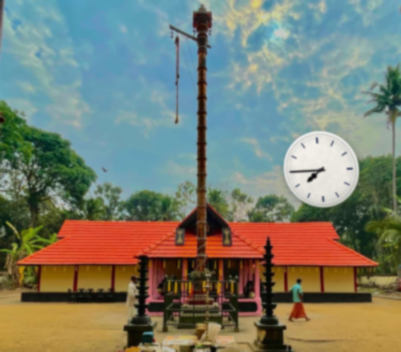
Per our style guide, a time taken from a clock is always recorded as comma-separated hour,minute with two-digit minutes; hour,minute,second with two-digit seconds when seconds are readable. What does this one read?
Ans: 7,45
